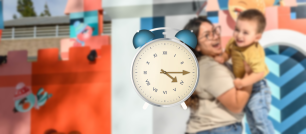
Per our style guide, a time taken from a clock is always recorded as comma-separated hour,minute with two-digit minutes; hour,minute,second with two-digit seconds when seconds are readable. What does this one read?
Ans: 4,15
